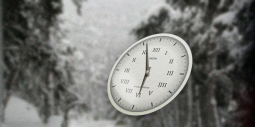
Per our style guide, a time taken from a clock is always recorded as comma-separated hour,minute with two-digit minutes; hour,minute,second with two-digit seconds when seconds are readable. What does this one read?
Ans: 5,56
